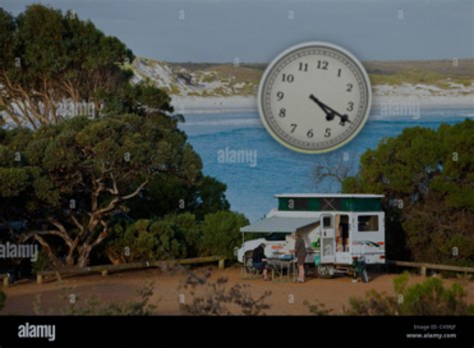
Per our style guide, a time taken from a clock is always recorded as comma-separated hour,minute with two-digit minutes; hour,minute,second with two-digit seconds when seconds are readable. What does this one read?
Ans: 4,19
